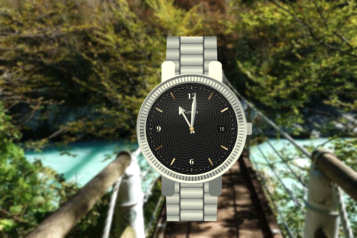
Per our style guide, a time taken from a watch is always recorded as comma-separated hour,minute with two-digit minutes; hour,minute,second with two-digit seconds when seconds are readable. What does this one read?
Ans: 11,01
